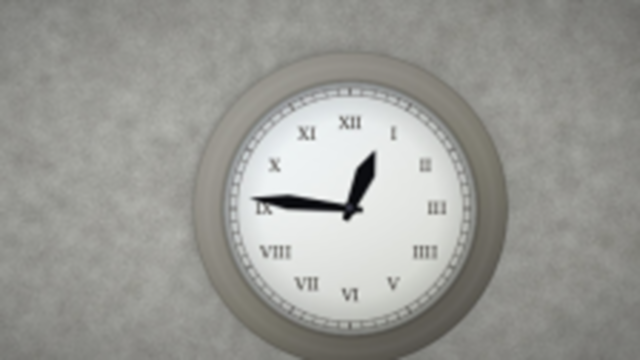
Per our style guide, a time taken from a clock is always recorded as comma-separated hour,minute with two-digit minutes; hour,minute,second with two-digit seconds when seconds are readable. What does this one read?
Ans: 12,46
